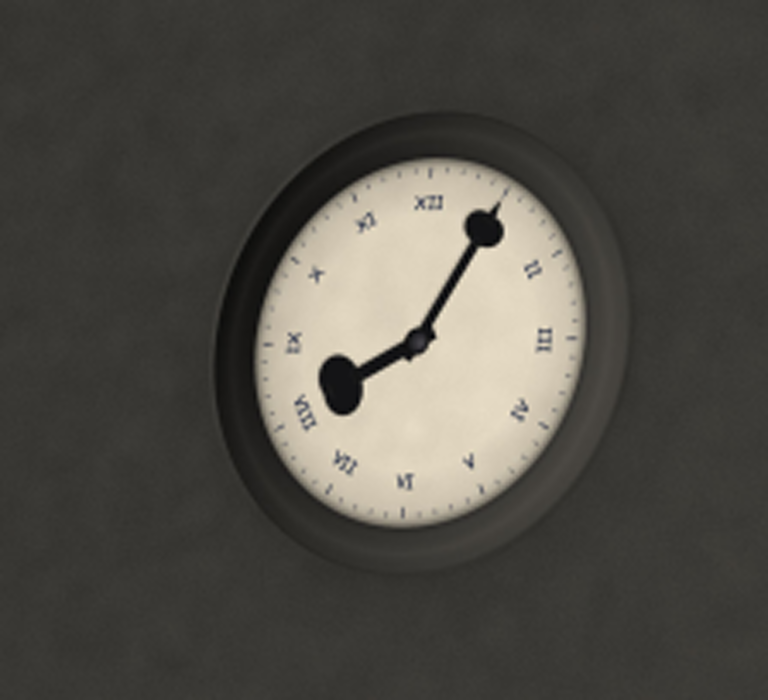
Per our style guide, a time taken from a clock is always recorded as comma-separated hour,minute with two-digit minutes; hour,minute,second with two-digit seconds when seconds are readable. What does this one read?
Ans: 8,05
